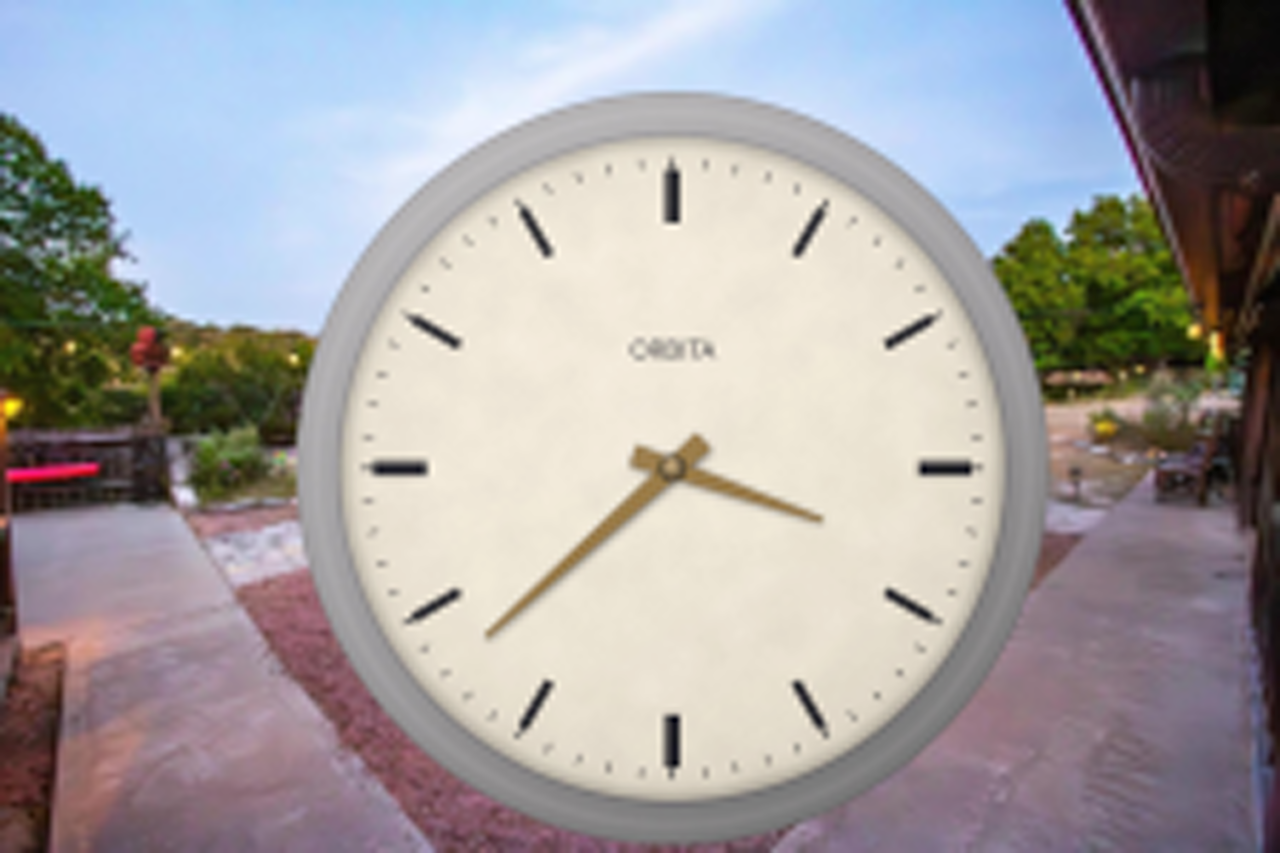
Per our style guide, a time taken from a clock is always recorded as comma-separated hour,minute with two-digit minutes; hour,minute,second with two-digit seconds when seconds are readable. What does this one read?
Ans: 3,38
